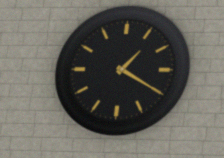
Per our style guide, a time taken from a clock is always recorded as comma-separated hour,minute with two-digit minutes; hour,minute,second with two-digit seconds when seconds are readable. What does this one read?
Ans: 1,20
